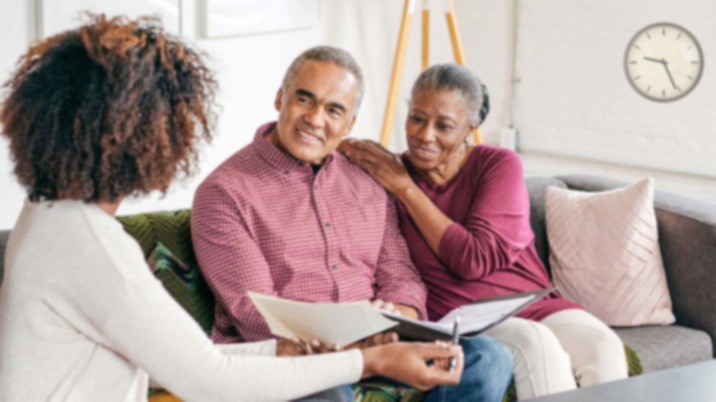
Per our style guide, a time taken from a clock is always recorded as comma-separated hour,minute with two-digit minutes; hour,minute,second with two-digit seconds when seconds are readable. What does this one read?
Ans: 9,26
